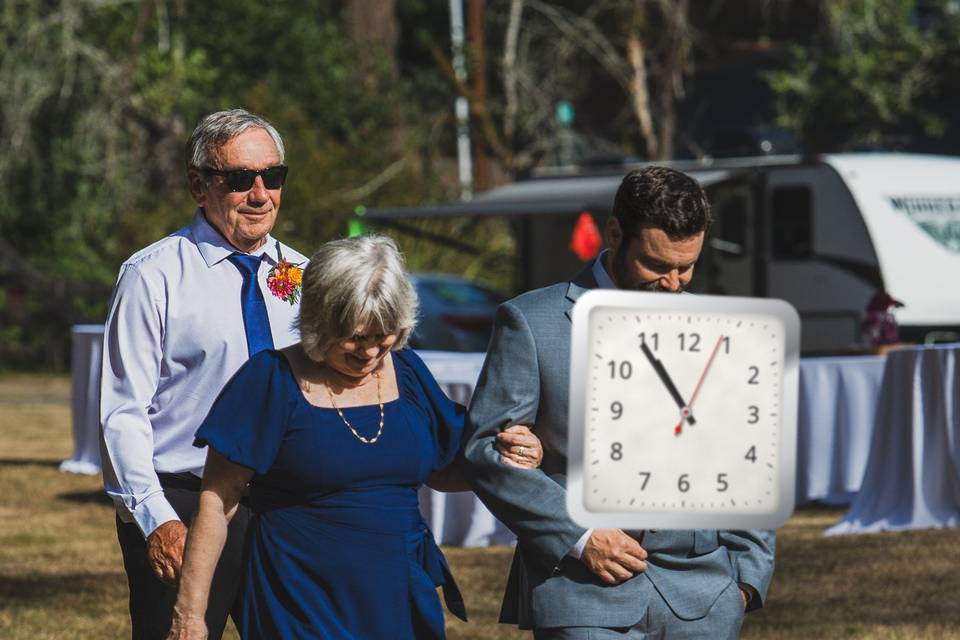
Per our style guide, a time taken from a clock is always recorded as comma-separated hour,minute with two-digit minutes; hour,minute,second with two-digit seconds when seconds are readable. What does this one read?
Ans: 10,54,04
